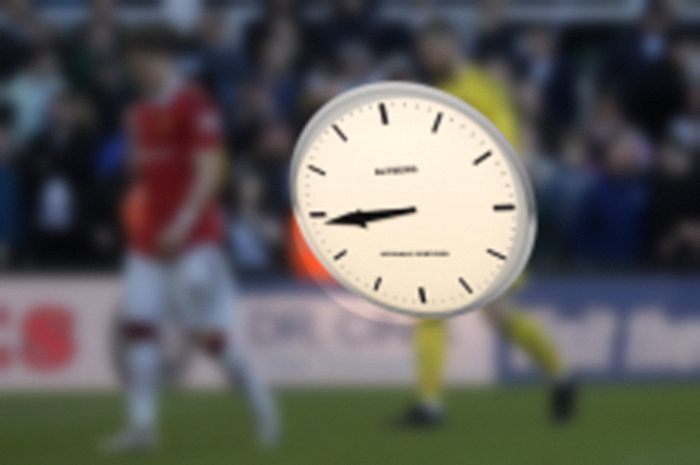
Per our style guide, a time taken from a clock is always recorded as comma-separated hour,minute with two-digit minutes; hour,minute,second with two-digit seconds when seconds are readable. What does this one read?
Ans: 8,44
